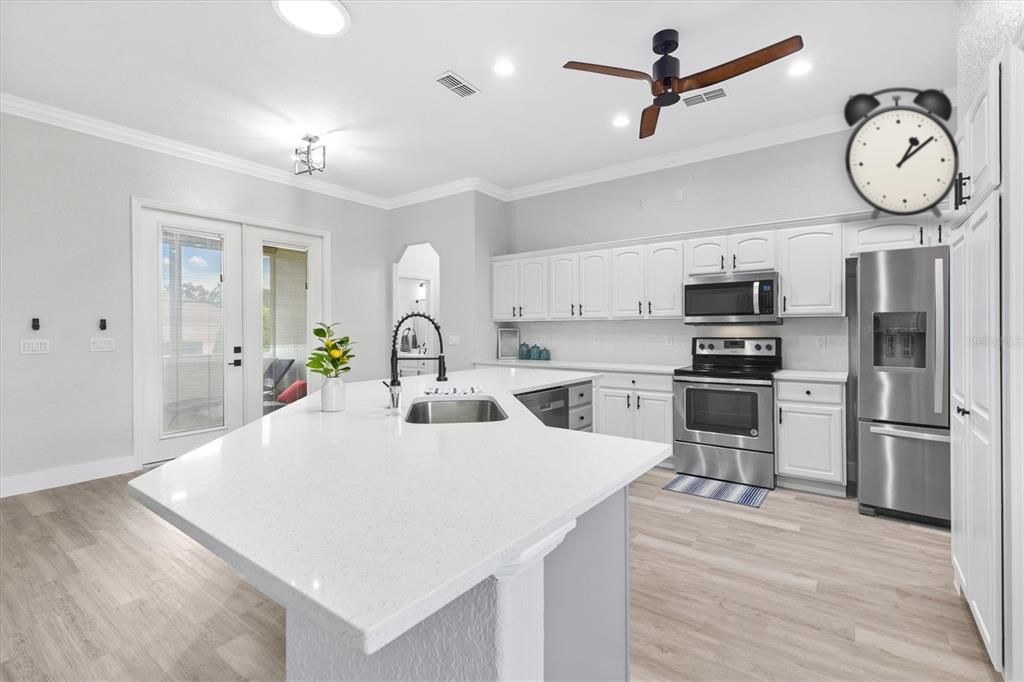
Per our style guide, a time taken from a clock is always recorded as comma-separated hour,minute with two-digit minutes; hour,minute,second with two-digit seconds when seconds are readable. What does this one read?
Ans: 1,09
